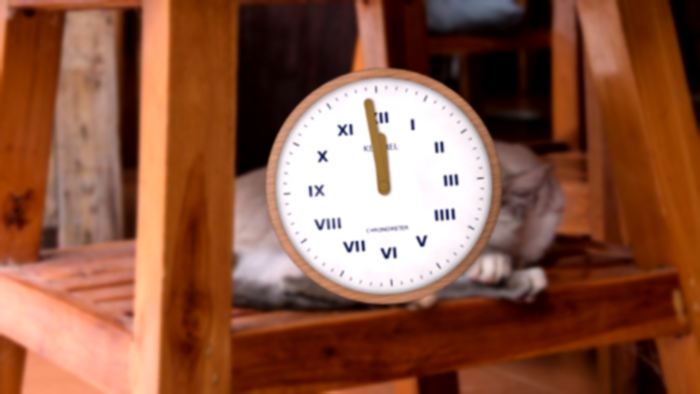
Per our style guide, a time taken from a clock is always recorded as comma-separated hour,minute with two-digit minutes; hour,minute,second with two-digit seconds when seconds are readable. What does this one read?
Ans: 11,59
